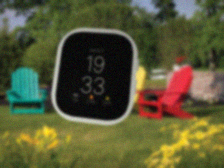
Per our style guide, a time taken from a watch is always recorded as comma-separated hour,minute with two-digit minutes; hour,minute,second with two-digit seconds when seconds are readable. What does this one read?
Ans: 19,33
